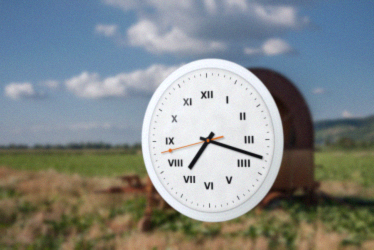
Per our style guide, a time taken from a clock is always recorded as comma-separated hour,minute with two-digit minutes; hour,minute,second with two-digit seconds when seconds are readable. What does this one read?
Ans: 7,17,43
